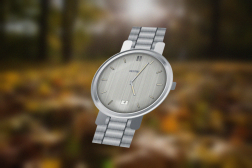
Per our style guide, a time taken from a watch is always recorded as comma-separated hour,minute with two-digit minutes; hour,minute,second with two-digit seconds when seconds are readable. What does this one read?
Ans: 5,04
